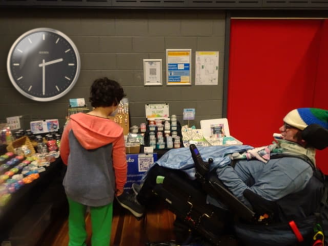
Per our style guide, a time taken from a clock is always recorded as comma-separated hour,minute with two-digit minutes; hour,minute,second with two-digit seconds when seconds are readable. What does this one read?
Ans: 2,30
